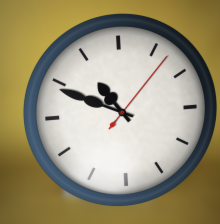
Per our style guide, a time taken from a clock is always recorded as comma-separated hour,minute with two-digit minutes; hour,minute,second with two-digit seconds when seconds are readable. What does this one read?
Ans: 10,49,07
